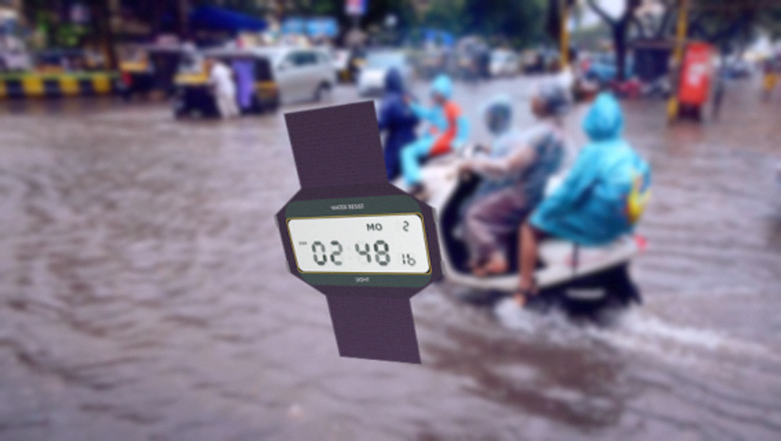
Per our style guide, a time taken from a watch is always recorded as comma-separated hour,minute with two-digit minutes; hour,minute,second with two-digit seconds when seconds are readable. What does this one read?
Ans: 2,48,16
